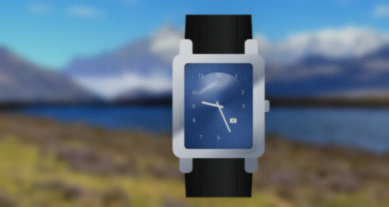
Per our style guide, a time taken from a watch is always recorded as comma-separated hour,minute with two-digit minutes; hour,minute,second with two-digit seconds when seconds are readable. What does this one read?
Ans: 9,26
